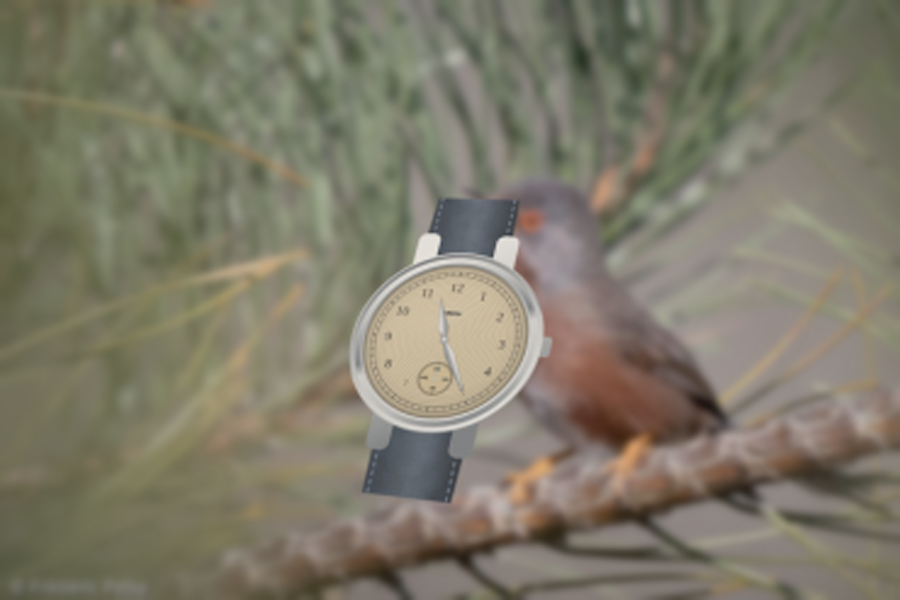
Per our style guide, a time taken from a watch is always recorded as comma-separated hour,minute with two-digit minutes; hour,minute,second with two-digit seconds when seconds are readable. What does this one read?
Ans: 11,25
